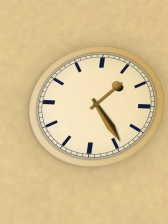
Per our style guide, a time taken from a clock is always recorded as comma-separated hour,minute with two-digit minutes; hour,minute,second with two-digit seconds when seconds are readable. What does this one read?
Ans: 1,24
